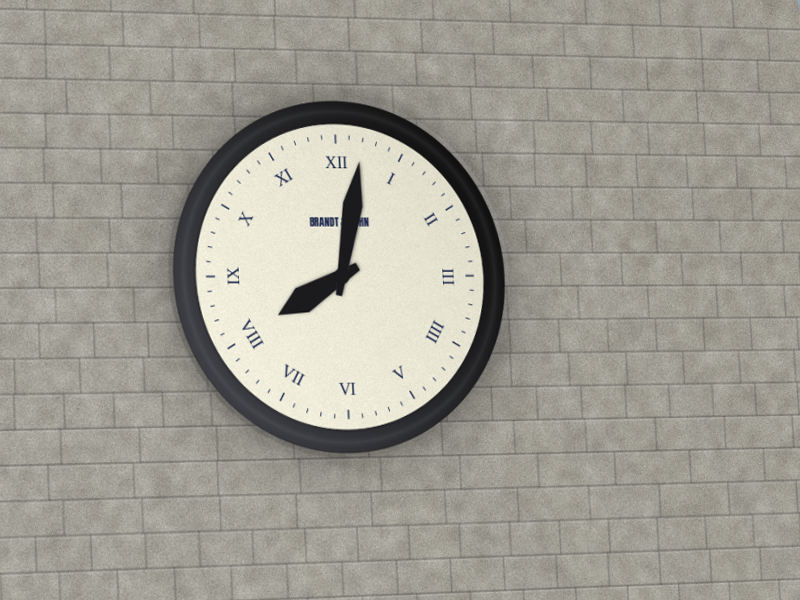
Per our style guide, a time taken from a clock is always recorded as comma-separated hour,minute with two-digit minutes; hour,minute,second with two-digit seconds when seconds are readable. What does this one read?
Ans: 8,02
